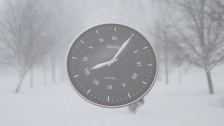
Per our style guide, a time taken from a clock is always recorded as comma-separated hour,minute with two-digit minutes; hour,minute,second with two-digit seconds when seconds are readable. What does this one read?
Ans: 8,05
